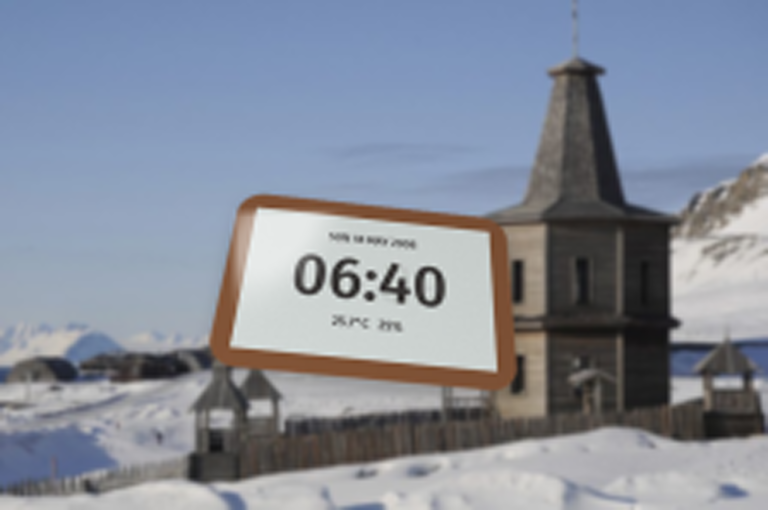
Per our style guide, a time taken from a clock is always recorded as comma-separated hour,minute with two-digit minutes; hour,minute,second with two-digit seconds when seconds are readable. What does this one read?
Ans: 6,40
